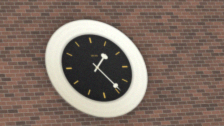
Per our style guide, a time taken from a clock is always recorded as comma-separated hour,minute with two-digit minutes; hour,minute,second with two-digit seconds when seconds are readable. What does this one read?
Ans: 1,24
